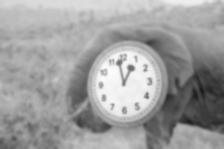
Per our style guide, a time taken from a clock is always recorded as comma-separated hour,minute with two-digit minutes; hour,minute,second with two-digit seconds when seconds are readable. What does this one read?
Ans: 12,58
